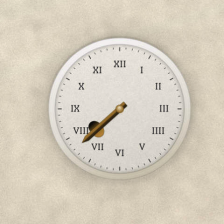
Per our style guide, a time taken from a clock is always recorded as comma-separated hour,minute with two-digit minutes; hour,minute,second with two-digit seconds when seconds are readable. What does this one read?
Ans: 7,38
